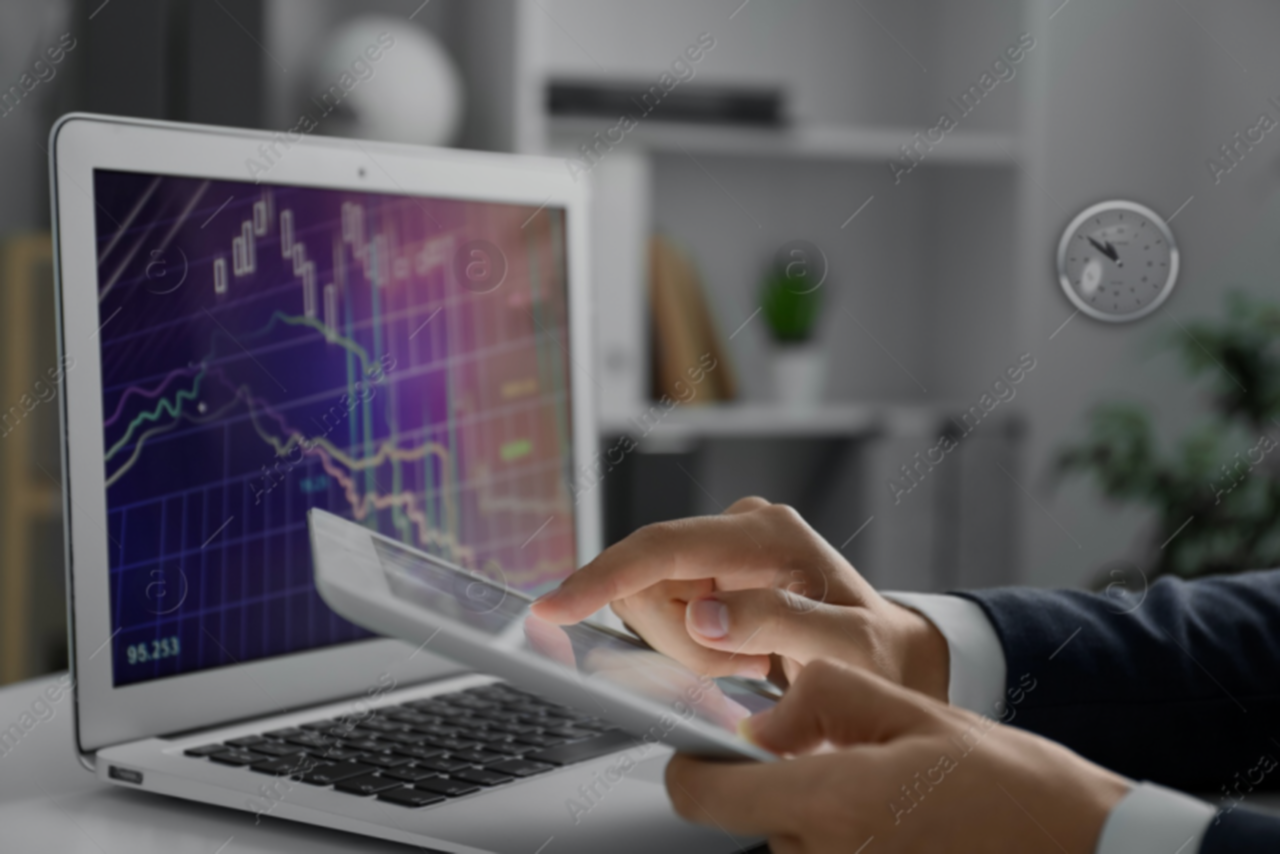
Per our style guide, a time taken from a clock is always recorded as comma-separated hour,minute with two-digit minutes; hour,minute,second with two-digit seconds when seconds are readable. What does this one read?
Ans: 10,51
